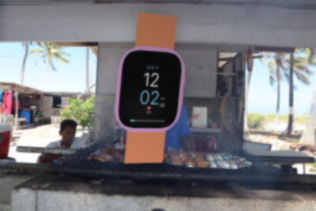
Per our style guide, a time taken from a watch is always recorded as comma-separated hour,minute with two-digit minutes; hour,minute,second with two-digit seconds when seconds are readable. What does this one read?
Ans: 12,02
